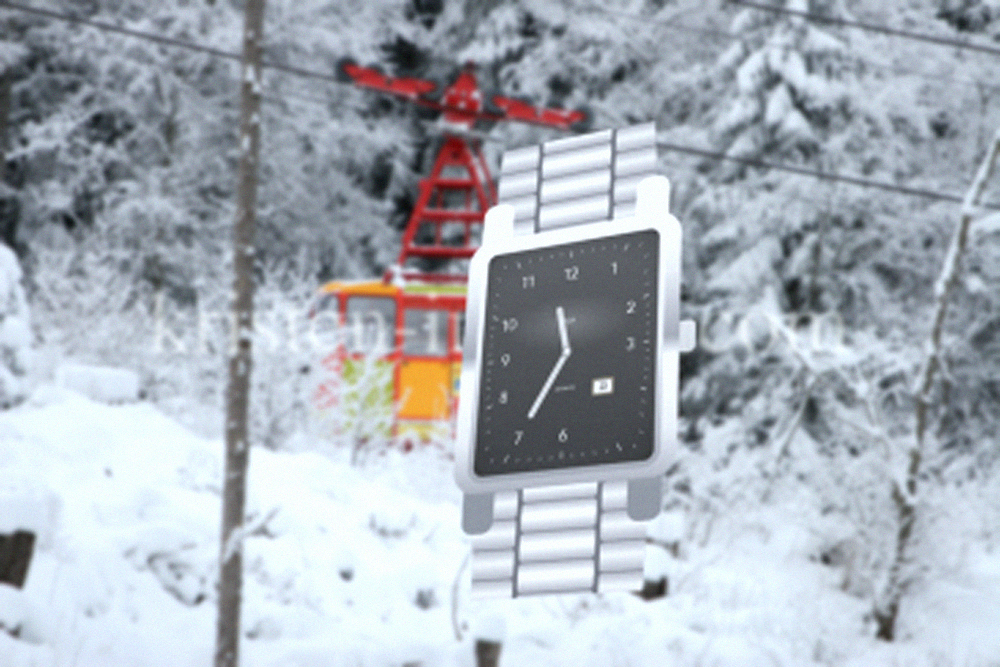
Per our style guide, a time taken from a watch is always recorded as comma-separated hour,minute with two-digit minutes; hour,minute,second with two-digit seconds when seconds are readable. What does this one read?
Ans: 11,35
